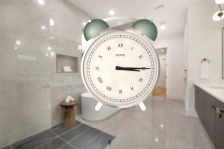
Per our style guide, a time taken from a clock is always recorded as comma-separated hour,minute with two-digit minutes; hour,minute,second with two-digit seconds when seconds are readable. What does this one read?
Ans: 3,15
